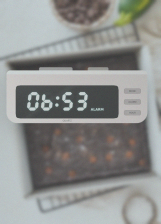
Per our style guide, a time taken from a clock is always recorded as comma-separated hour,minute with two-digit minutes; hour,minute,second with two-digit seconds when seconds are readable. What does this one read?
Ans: 6,53
